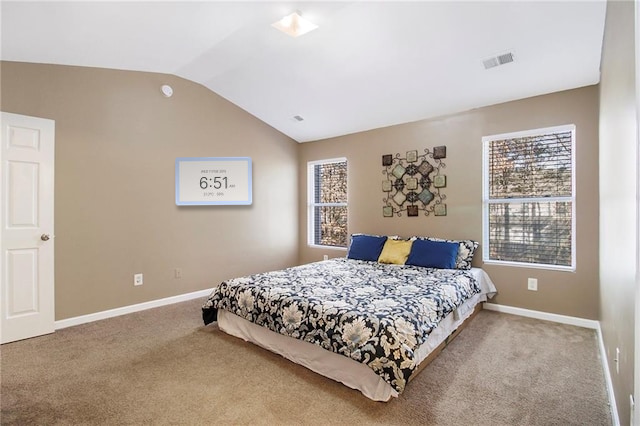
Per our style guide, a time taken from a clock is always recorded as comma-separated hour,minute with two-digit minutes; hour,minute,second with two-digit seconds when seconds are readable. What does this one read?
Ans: 6,51
